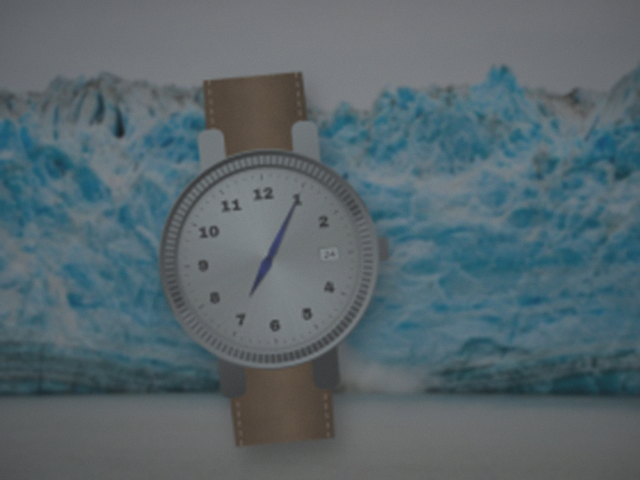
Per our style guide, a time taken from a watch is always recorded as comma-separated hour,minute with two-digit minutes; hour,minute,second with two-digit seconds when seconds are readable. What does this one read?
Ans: 7,05
